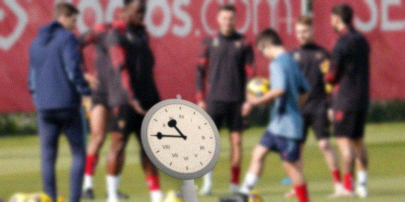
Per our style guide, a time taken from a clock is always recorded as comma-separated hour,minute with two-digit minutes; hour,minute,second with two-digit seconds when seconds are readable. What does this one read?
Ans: 10,45
